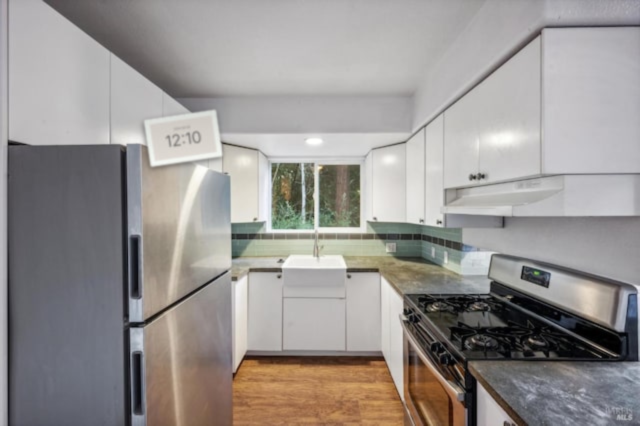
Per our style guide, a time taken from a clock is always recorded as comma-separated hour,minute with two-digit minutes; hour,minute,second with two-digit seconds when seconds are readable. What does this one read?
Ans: 12,10
